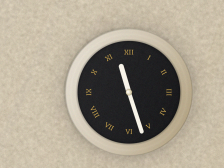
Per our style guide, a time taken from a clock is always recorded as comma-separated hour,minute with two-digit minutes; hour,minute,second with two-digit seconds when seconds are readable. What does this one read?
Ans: 11,27
